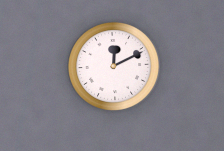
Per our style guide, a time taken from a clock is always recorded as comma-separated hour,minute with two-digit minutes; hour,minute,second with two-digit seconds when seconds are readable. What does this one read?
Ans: 12,11
